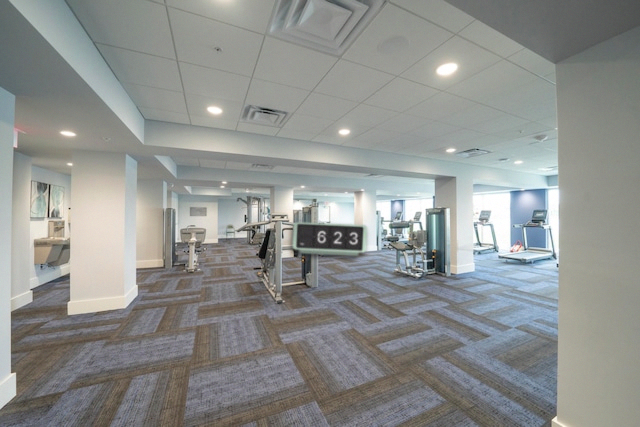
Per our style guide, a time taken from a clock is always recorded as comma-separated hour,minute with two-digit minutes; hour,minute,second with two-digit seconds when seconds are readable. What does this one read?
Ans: 6,23
